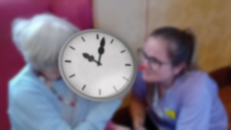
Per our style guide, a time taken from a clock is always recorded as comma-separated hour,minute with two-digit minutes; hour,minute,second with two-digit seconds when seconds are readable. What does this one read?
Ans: 10,02
